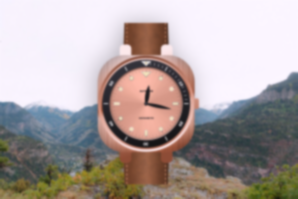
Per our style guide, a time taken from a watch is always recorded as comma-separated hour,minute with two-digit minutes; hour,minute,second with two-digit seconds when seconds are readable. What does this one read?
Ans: 12,17
